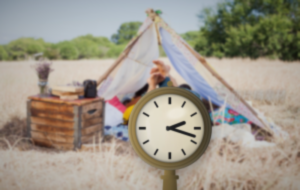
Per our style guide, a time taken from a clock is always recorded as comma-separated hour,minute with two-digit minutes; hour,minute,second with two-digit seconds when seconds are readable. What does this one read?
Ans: 2,18
